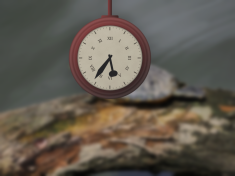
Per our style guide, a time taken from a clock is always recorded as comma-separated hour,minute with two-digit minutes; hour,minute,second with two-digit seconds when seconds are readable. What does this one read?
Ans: 5,36
